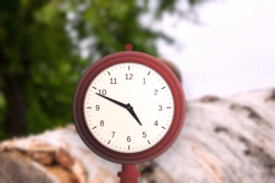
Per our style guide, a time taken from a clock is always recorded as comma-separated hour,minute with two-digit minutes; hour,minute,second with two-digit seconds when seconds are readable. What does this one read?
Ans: 4,49
